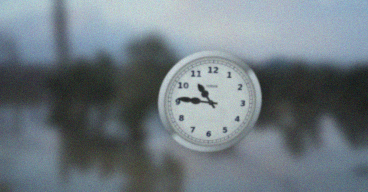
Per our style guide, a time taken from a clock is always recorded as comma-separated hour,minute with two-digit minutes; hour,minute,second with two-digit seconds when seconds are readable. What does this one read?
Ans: 10,46
